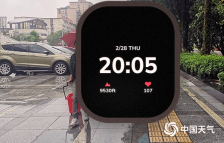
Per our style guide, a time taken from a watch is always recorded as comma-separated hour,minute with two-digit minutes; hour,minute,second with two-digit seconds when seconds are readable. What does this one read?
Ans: 20,05
